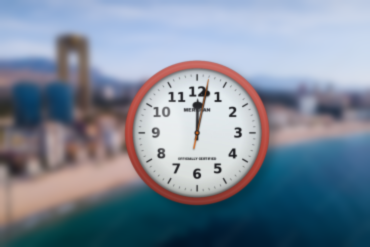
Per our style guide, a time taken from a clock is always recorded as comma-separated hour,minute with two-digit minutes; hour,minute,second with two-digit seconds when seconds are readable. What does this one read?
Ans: 12,02,02
